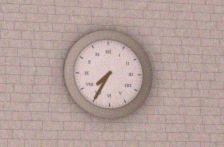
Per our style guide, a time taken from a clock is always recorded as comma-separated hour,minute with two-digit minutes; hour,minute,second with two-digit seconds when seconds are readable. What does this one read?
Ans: 7,35
